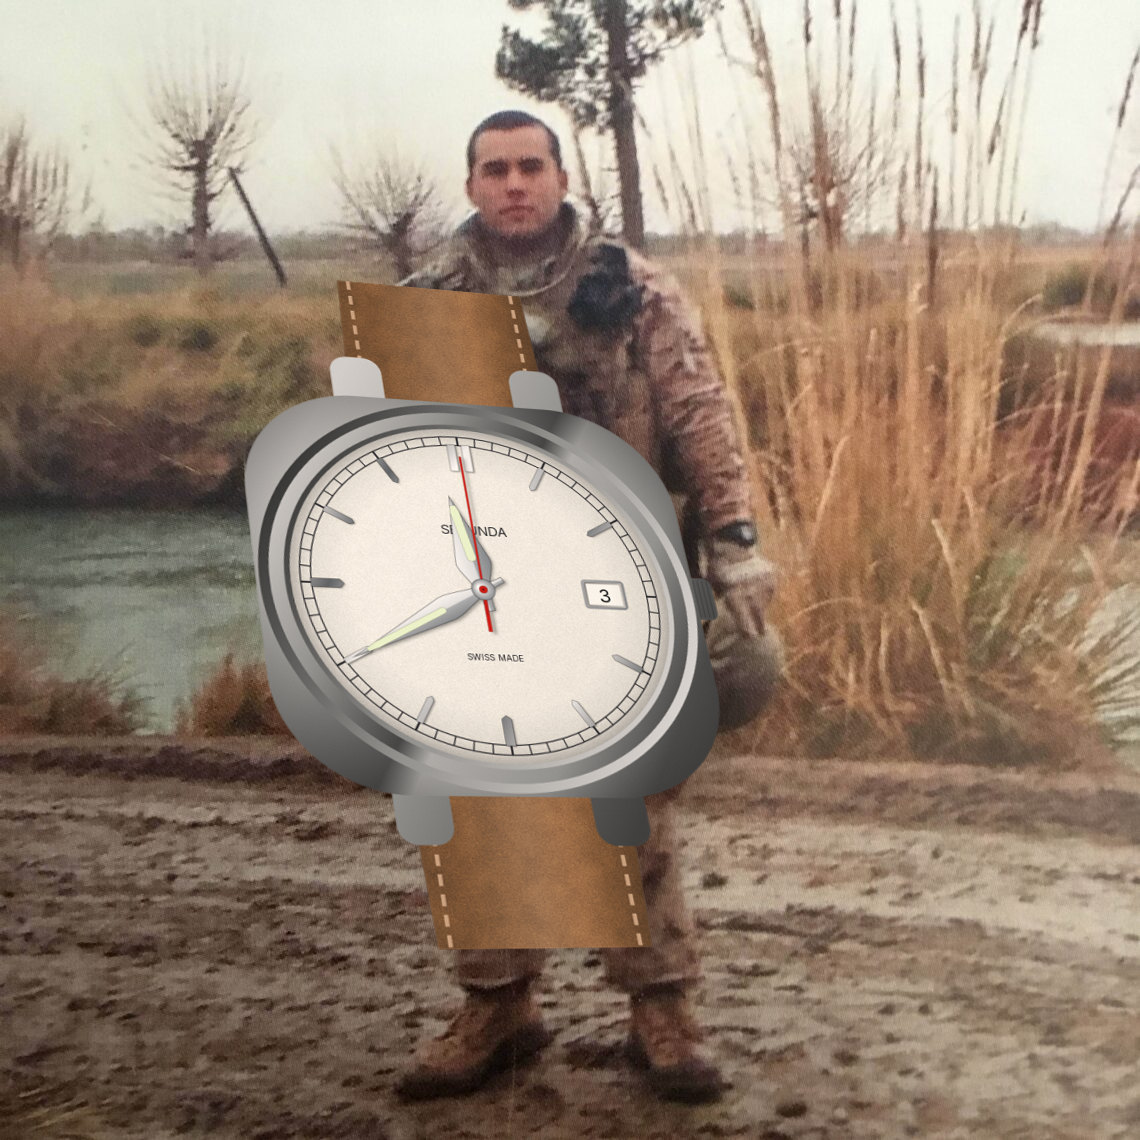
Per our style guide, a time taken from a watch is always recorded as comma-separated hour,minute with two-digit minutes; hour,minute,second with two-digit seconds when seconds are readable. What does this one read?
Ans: 11,40,00
